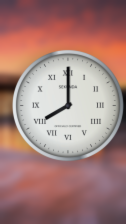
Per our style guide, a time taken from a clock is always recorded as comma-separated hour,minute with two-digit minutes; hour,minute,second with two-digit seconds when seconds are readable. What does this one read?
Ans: 8,00
